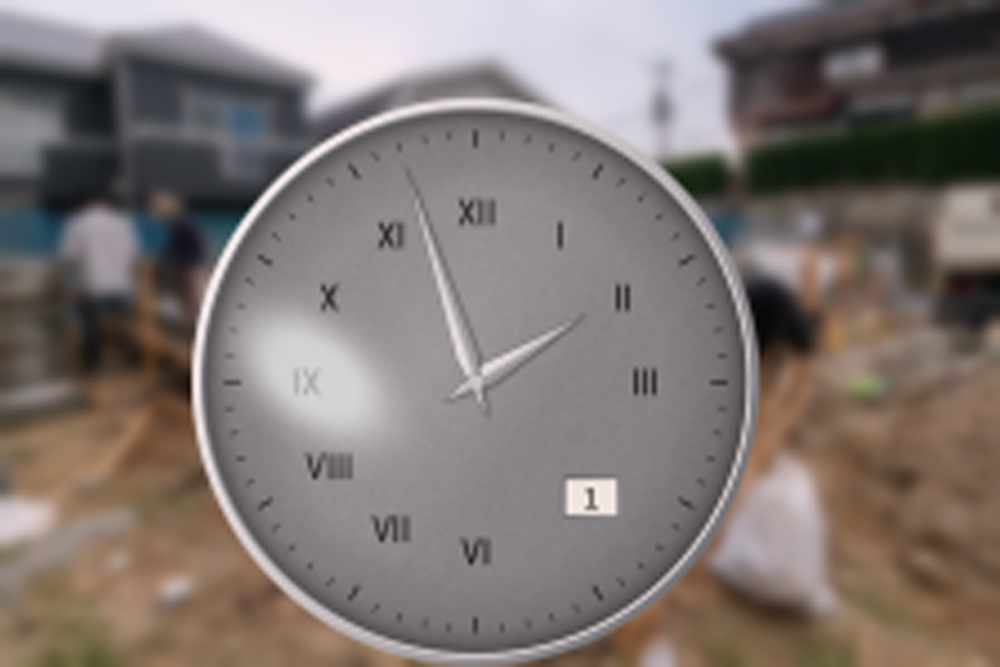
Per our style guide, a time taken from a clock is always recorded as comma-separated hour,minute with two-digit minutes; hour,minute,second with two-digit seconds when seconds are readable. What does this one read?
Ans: 1,57
